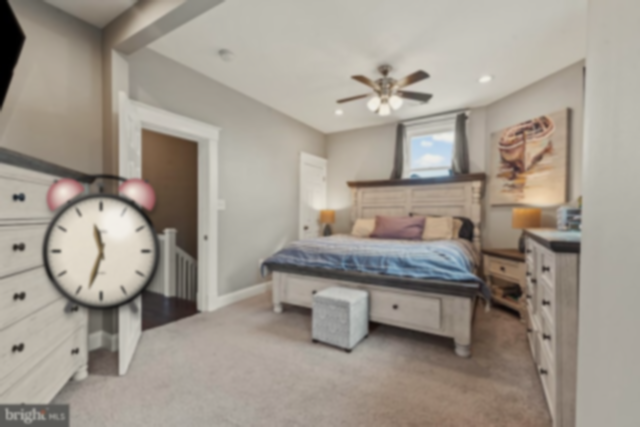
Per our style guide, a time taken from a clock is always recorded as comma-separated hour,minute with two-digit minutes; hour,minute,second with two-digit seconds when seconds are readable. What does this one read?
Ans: 11,33
